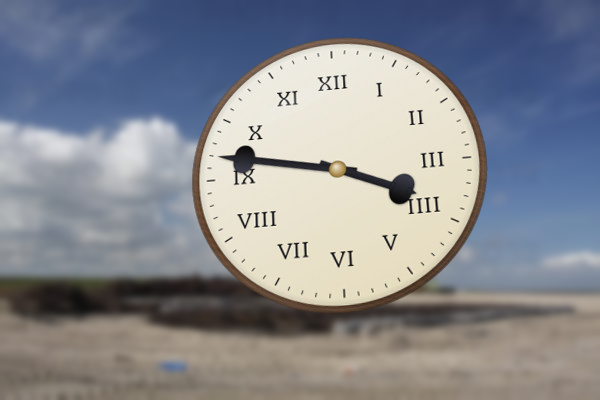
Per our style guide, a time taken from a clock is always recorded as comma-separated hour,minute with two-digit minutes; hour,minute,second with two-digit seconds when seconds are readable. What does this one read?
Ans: 3,47
